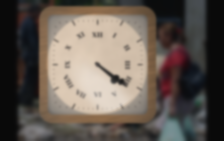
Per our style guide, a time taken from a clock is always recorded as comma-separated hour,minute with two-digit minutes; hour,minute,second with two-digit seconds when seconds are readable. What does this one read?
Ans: 4,21
